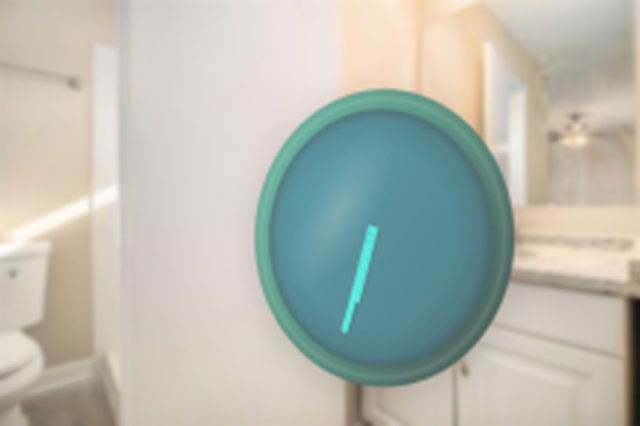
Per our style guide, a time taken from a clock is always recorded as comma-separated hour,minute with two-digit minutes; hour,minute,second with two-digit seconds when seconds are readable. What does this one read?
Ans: 6,33
